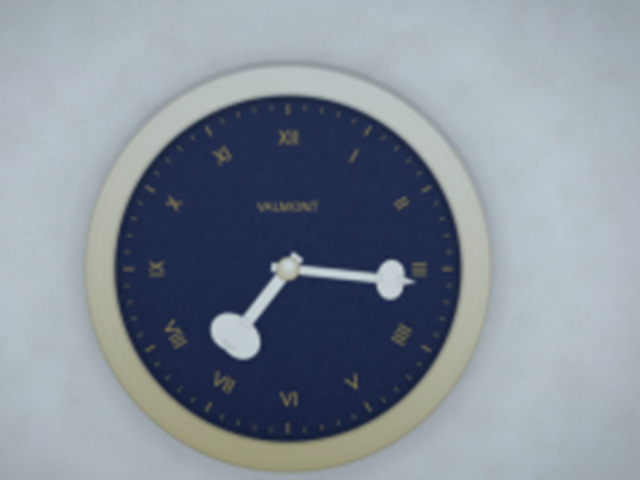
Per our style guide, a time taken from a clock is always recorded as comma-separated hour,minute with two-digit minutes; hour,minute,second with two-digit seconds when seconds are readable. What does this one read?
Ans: 7,16
